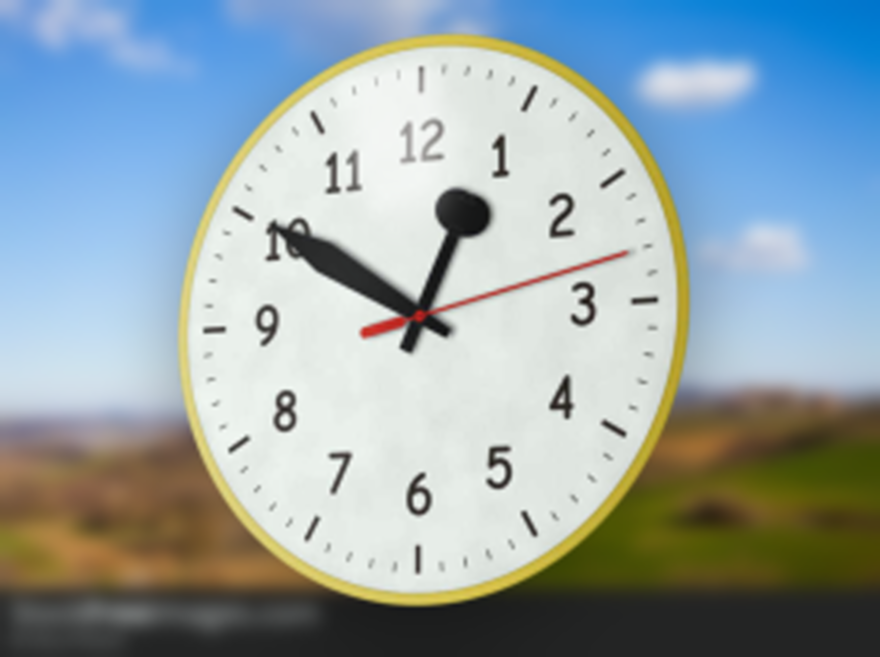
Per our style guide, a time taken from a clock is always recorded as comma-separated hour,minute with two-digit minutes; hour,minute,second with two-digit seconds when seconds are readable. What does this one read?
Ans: 12,50,13
